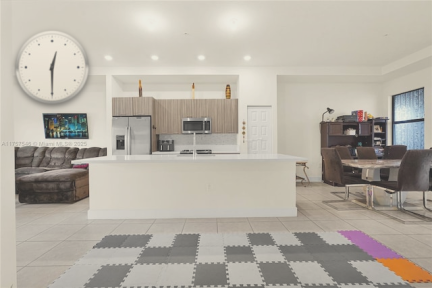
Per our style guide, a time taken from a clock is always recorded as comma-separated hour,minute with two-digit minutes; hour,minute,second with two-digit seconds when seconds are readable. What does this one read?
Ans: 12,30
